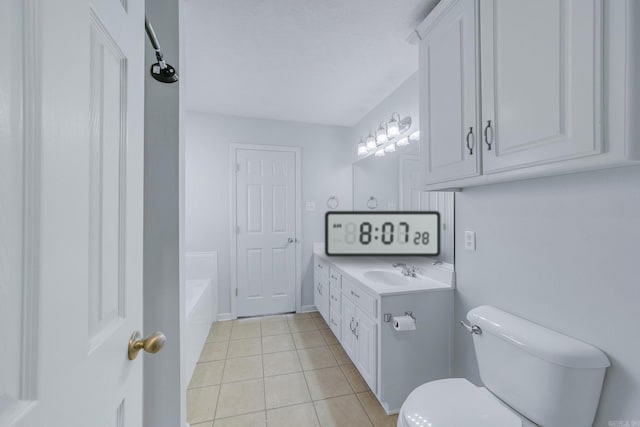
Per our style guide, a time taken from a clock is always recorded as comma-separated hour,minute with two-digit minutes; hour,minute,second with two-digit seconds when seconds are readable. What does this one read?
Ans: 8,07,28
